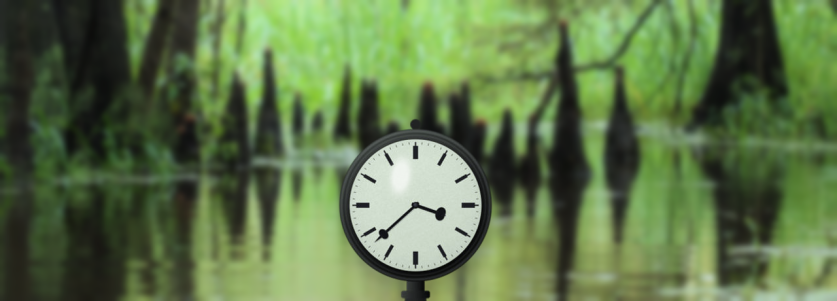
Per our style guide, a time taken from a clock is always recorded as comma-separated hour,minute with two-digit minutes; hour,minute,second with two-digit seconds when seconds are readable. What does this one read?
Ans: 3,38
